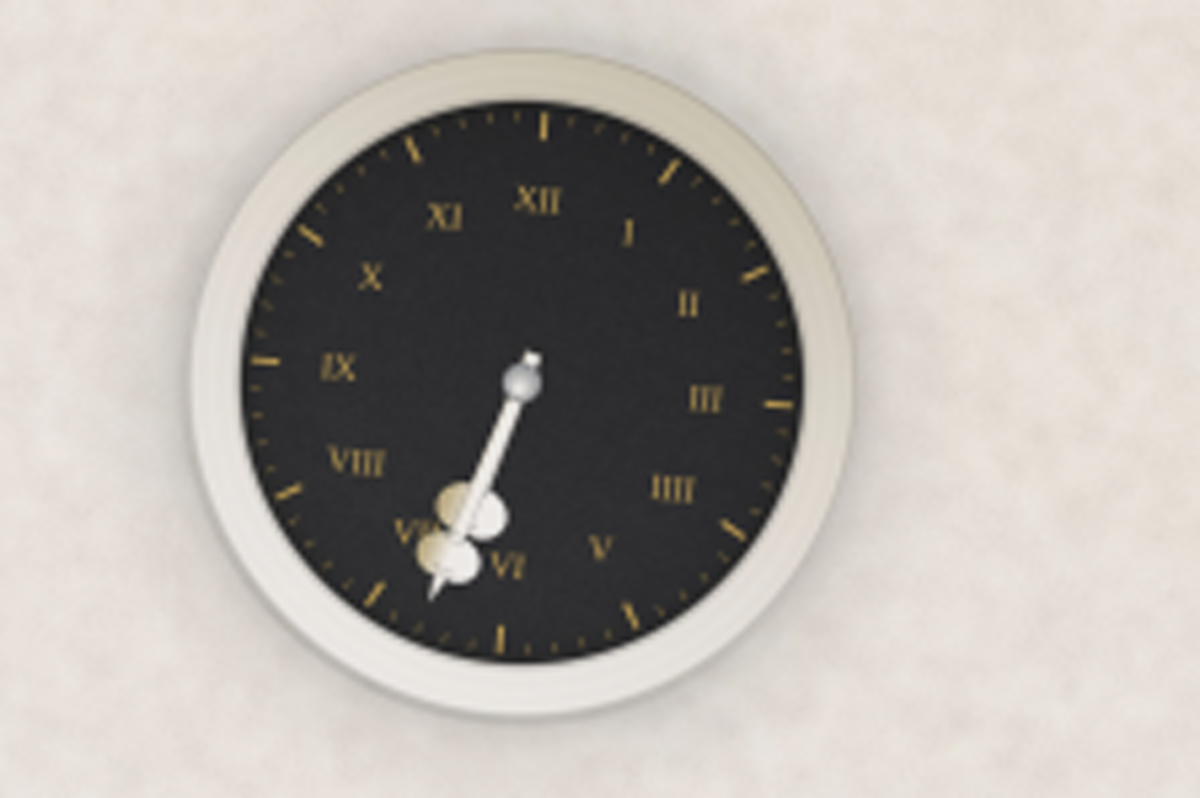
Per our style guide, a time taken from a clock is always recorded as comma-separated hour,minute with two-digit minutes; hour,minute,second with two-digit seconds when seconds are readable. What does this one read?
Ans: 6,33
